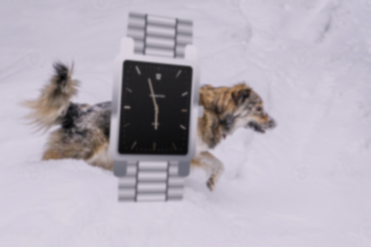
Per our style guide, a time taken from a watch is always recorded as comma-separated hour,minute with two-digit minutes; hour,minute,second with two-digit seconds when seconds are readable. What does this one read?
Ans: 5,57
